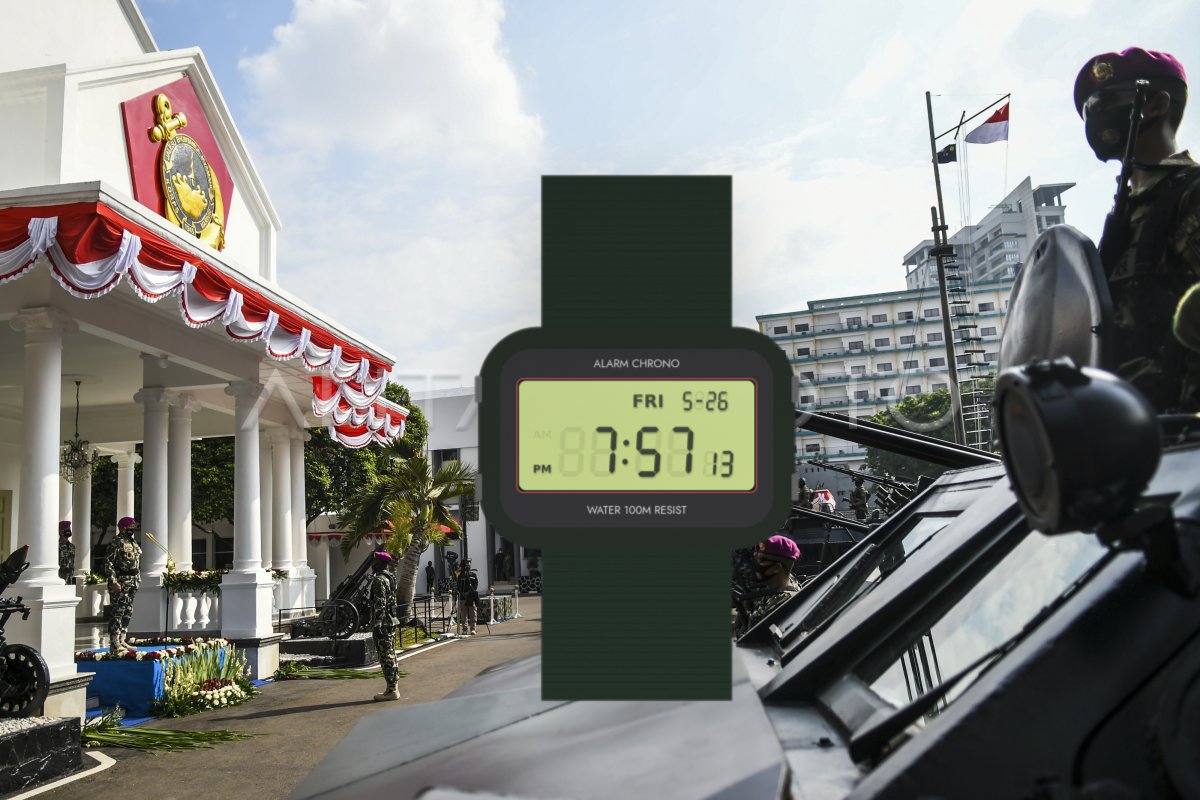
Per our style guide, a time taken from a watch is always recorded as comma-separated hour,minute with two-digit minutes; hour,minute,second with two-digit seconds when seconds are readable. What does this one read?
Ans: 7,57,13
